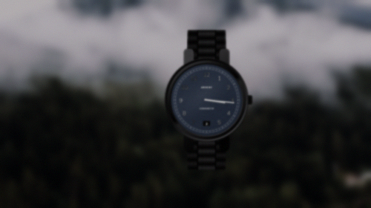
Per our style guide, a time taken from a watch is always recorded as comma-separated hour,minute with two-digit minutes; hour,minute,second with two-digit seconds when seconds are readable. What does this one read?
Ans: 3,16
